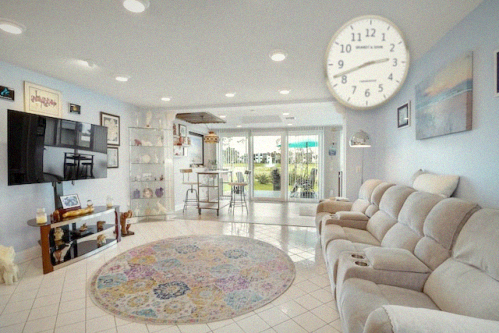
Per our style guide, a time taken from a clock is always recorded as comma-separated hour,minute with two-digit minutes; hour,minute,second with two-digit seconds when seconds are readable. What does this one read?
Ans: 2,42
